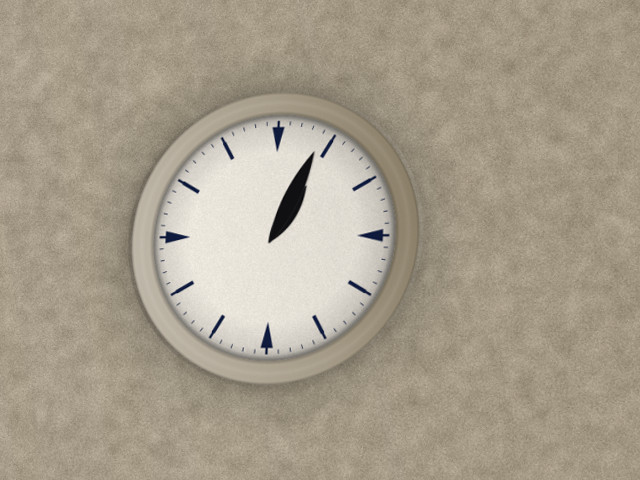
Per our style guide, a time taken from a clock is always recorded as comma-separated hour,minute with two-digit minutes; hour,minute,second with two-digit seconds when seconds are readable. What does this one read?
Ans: 1,04
